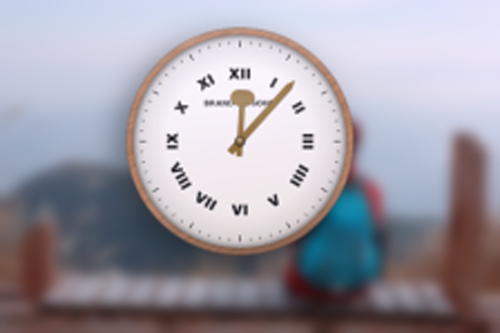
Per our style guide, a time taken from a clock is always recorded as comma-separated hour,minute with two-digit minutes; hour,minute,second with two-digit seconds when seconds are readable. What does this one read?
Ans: 12,07
